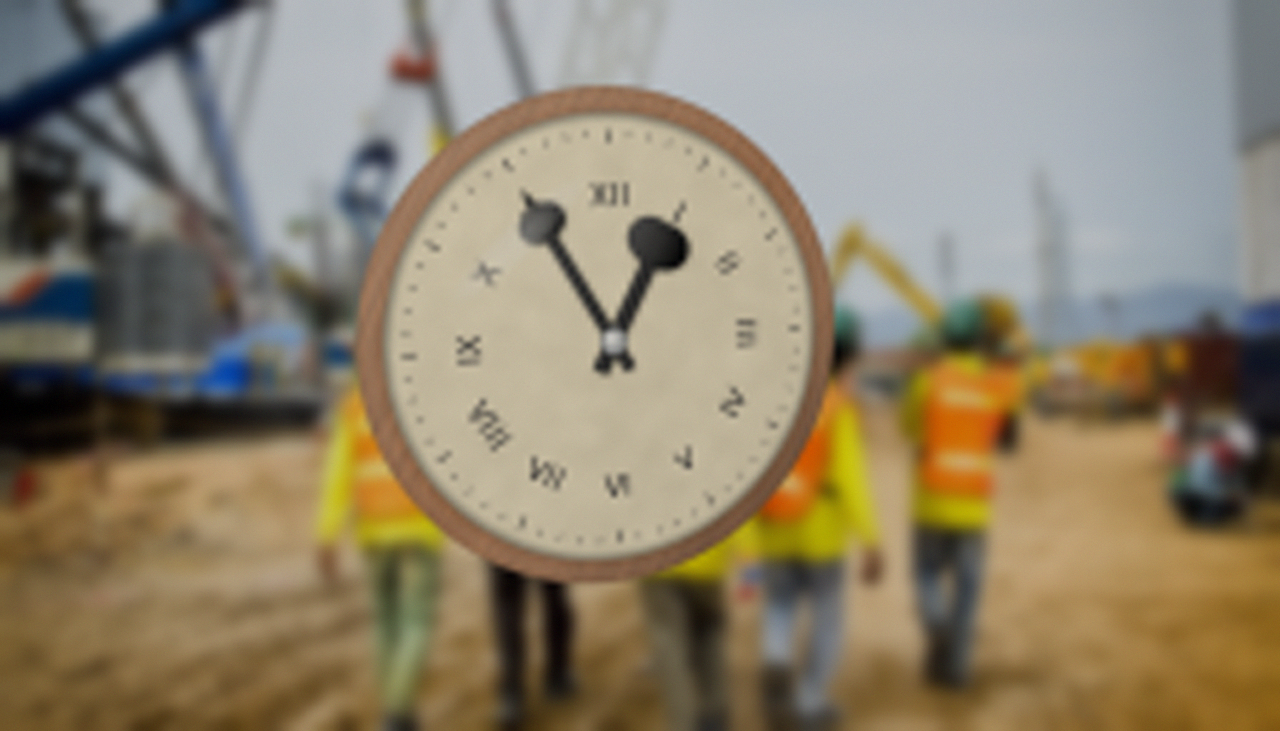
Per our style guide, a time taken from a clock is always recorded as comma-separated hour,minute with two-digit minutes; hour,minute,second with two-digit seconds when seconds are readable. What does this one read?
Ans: 12,55
